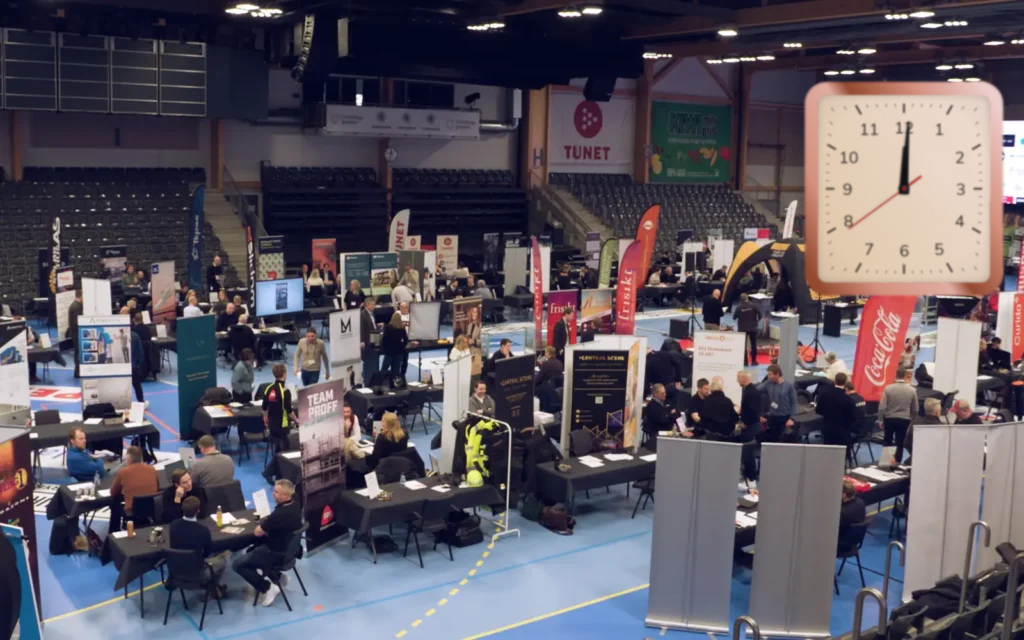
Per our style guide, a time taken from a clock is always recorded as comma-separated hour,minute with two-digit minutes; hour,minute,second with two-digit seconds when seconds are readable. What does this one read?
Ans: 12,00,39
